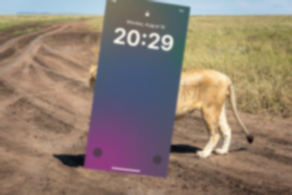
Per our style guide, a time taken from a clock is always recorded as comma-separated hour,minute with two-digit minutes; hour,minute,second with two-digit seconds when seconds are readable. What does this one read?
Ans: 20,29
